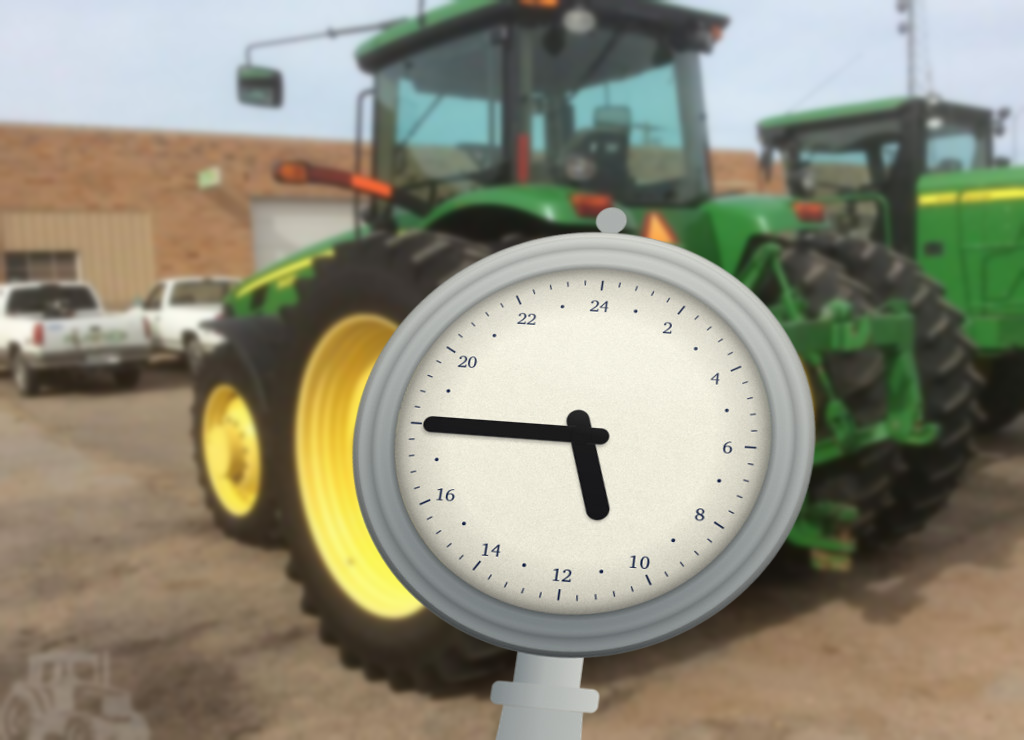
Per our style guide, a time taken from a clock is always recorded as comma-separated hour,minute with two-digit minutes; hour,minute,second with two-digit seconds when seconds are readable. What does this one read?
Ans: 10,45
